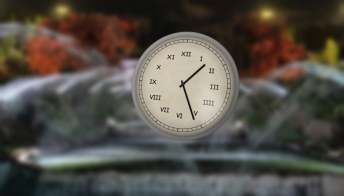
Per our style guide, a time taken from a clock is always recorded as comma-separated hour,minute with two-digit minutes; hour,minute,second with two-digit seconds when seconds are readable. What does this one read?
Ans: 1,26
